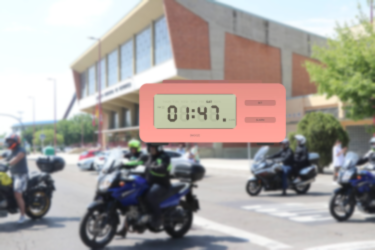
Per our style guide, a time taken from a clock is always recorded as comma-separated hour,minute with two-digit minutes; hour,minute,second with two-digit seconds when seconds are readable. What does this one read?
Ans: 1,47
